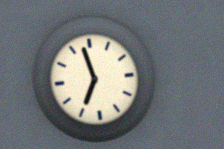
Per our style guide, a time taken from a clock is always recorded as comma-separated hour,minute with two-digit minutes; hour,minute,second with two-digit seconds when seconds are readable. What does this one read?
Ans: 6,58
